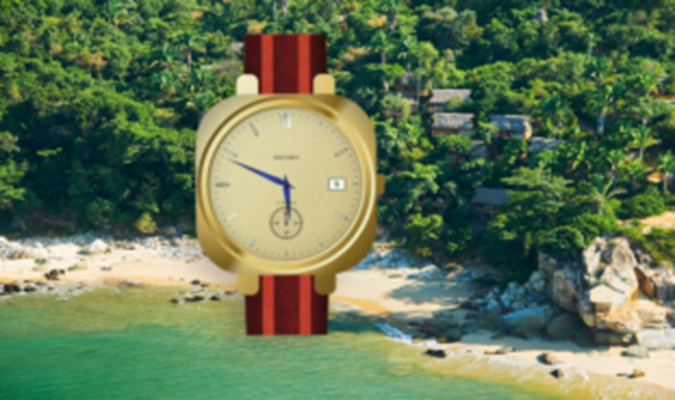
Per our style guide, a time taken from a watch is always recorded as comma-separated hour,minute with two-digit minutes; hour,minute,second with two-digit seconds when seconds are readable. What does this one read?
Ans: 5,49
